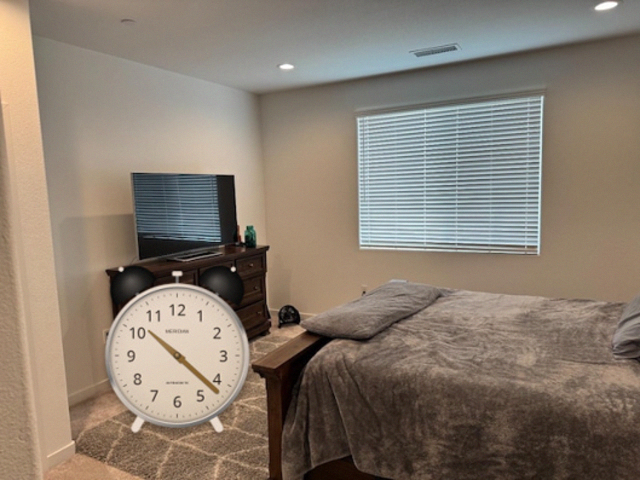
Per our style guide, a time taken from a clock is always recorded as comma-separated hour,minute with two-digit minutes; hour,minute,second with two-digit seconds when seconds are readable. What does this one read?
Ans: 10,22
